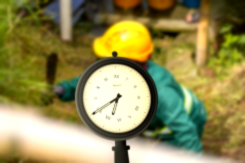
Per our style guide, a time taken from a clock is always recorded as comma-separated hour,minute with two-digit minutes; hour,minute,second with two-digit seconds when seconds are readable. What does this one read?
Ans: 6,40
